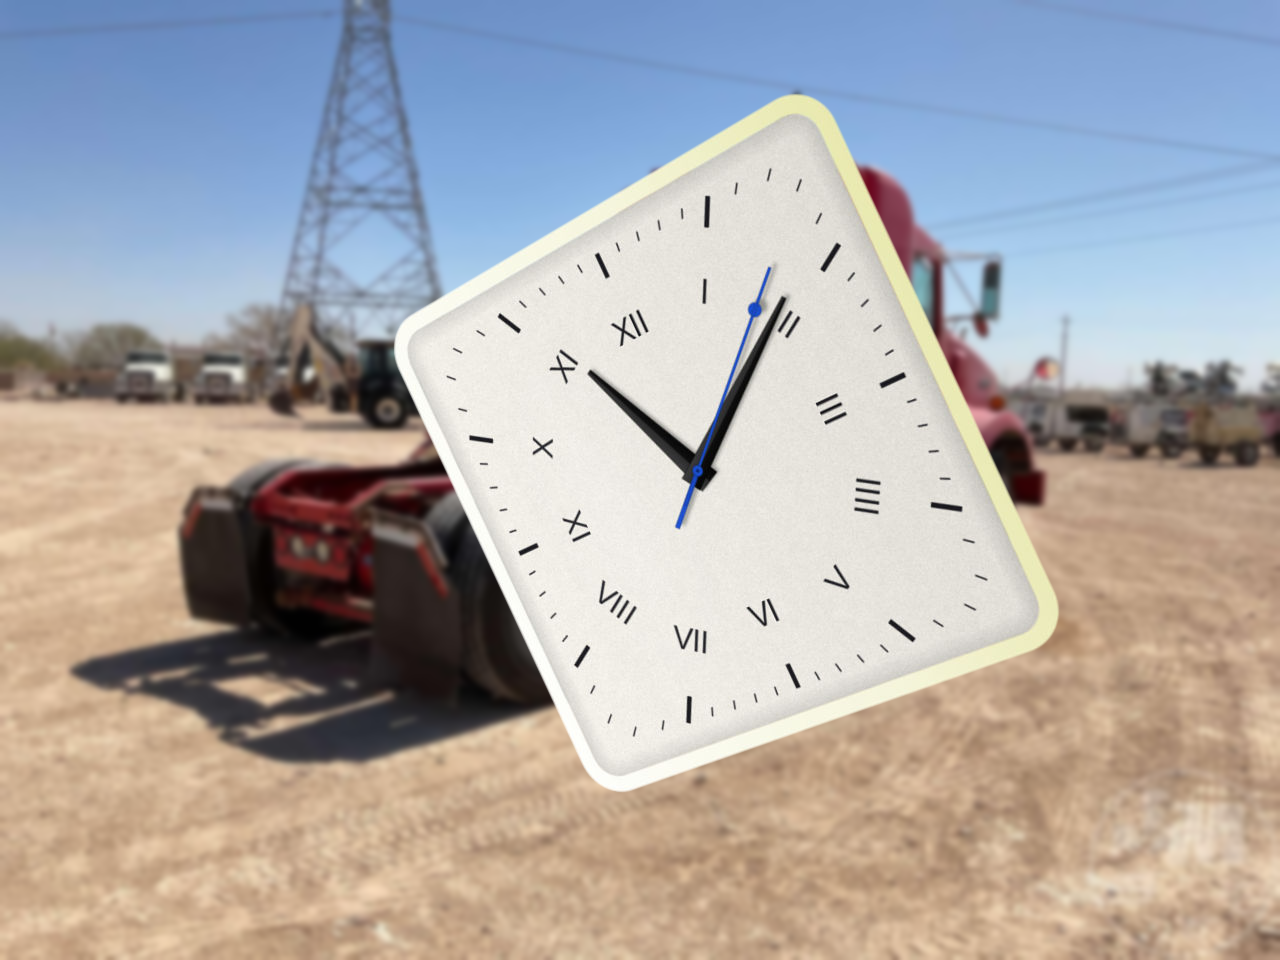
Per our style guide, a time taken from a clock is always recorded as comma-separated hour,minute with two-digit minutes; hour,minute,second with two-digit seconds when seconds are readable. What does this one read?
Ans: 11,09,08
